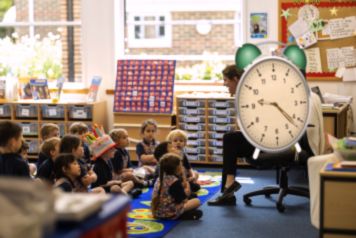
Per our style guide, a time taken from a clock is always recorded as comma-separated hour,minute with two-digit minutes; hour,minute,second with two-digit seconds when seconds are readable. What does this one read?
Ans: 9,22
